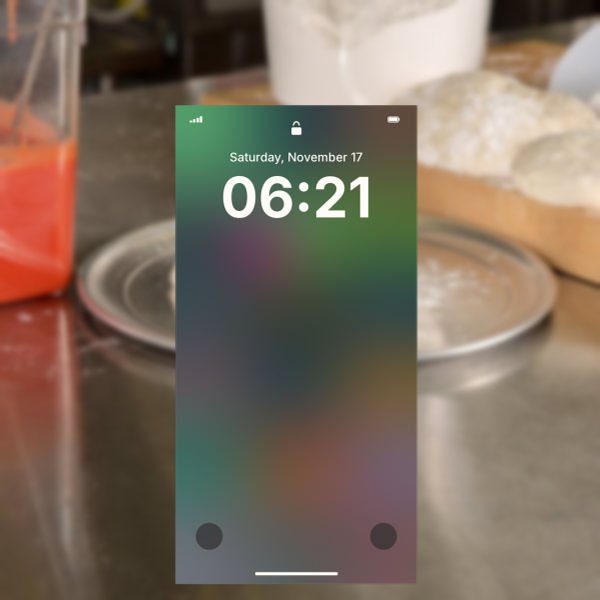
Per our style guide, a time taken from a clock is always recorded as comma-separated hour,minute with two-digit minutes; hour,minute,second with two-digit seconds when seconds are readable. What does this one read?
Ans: 6,21
